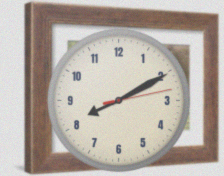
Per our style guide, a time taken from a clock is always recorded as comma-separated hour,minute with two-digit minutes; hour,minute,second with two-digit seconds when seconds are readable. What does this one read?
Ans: 8,10,13
